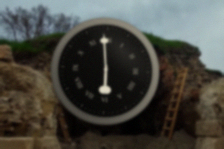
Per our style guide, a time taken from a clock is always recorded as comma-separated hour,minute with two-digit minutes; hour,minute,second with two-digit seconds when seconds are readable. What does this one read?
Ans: 5,59
